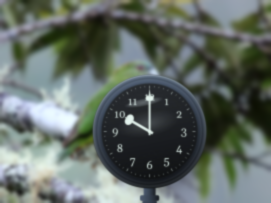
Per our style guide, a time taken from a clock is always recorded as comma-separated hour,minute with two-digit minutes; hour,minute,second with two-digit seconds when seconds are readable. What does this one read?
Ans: 10,00
